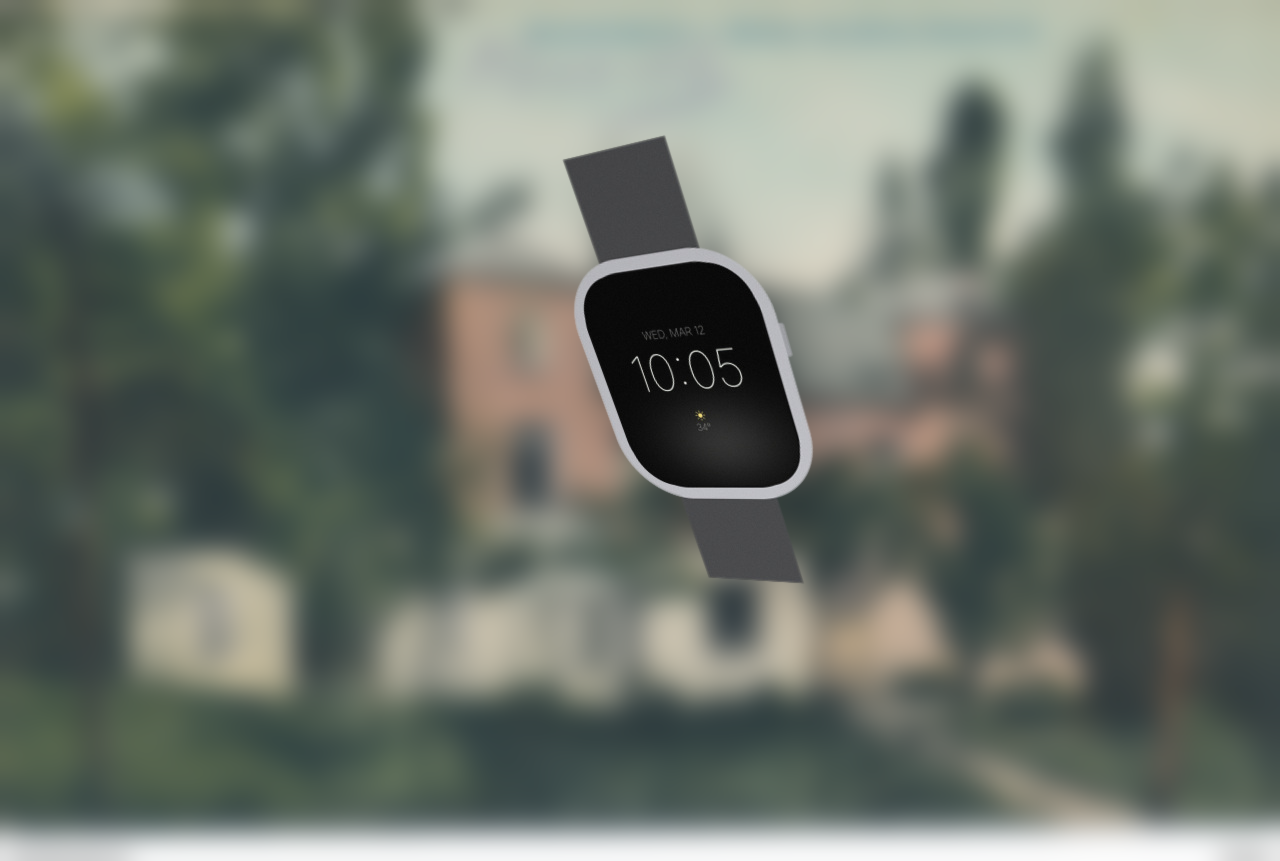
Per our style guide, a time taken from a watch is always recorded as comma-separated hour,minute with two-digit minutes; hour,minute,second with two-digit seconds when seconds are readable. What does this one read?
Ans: 10,05
